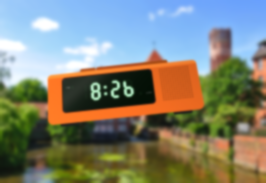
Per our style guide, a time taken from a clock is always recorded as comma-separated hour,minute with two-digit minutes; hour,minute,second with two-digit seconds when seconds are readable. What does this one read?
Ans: 8,26
